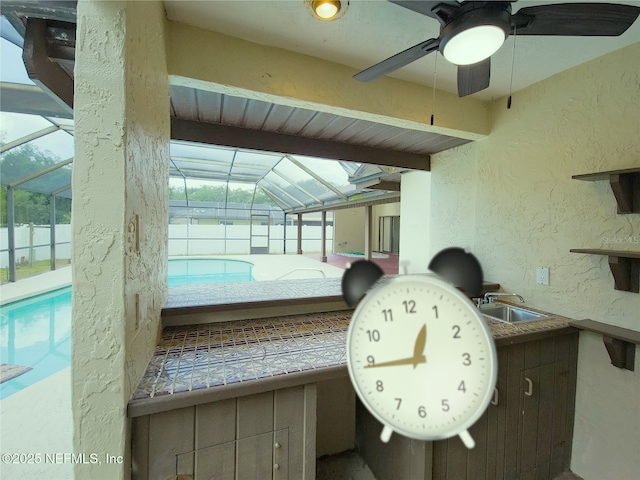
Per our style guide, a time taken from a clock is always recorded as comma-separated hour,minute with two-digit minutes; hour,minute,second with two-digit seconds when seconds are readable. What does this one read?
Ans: 12,44
